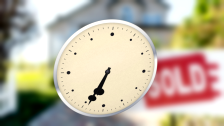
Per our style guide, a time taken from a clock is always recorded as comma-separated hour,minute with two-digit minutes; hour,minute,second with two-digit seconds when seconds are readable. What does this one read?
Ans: 6,34
